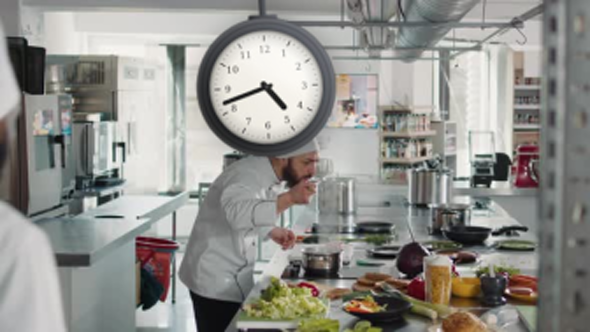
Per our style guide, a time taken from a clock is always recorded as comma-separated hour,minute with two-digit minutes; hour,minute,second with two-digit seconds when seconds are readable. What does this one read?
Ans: 4,42
